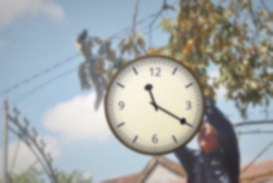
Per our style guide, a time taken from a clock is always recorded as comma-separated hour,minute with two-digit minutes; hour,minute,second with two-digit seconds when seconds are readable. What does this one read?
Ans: 11,20
